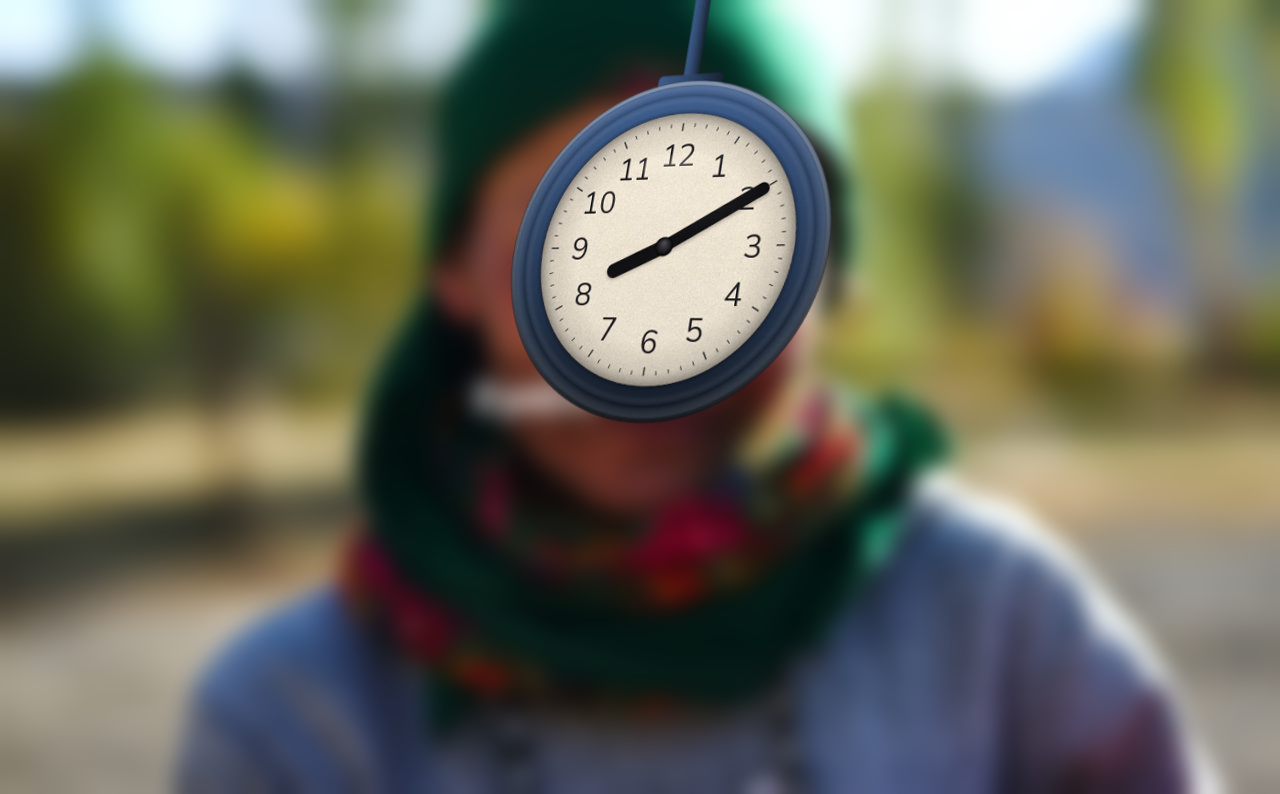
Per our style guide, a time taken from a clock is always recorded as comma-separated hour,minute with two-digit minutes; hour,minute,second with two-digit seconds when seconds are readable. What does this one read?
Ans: 8,10
